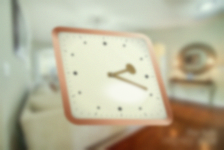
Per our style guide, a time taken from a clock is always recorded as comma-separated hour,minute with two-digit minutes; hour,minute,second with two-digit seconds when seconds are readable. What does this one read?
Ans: 2,19
